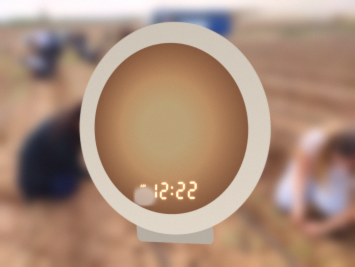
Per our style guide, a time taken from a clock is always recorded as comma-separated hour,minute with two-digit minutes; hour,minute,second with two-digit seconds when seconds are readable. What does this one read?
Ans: 12,22
